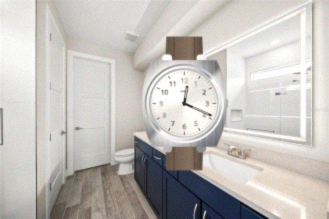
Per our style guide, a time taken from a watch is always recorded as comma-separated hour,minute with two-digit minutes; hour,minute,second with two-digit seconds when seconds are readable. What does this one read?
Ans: 12,19
